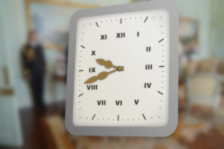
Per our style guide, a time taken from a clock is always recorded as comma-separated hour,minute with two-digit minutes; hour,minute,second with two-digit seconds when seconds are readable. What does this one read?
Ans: 9,42
